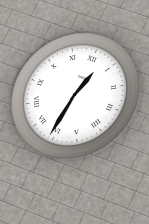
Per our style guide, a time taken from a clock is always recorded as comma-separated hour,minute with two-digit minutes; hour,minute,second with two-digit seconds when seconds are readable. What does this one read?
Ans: 12,31
